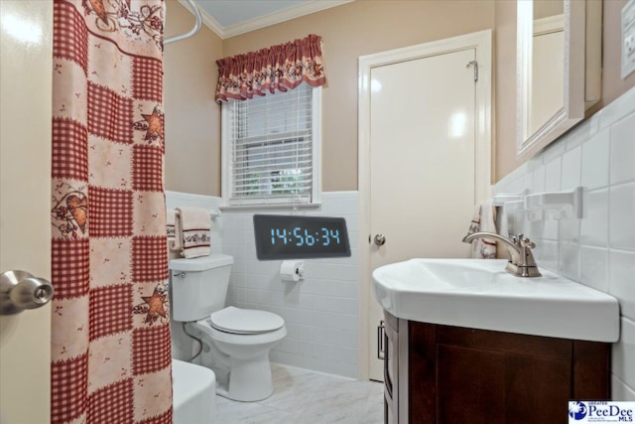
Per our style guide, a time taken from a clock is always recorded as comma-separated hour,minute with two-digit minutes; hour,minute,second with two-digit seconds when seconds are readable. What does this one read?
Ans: 14,56,34
